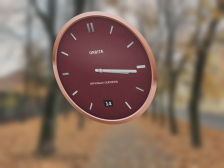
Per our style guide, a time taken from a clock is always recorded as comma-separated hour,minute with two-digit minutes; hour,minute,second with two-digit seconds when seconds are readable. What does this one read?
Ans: 3,16
